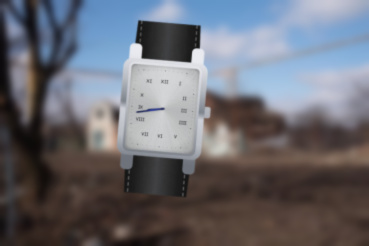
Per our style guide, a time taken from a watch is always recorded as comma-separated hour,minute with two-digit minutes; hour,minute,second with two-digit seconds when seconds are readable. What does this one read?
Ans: 8,43
